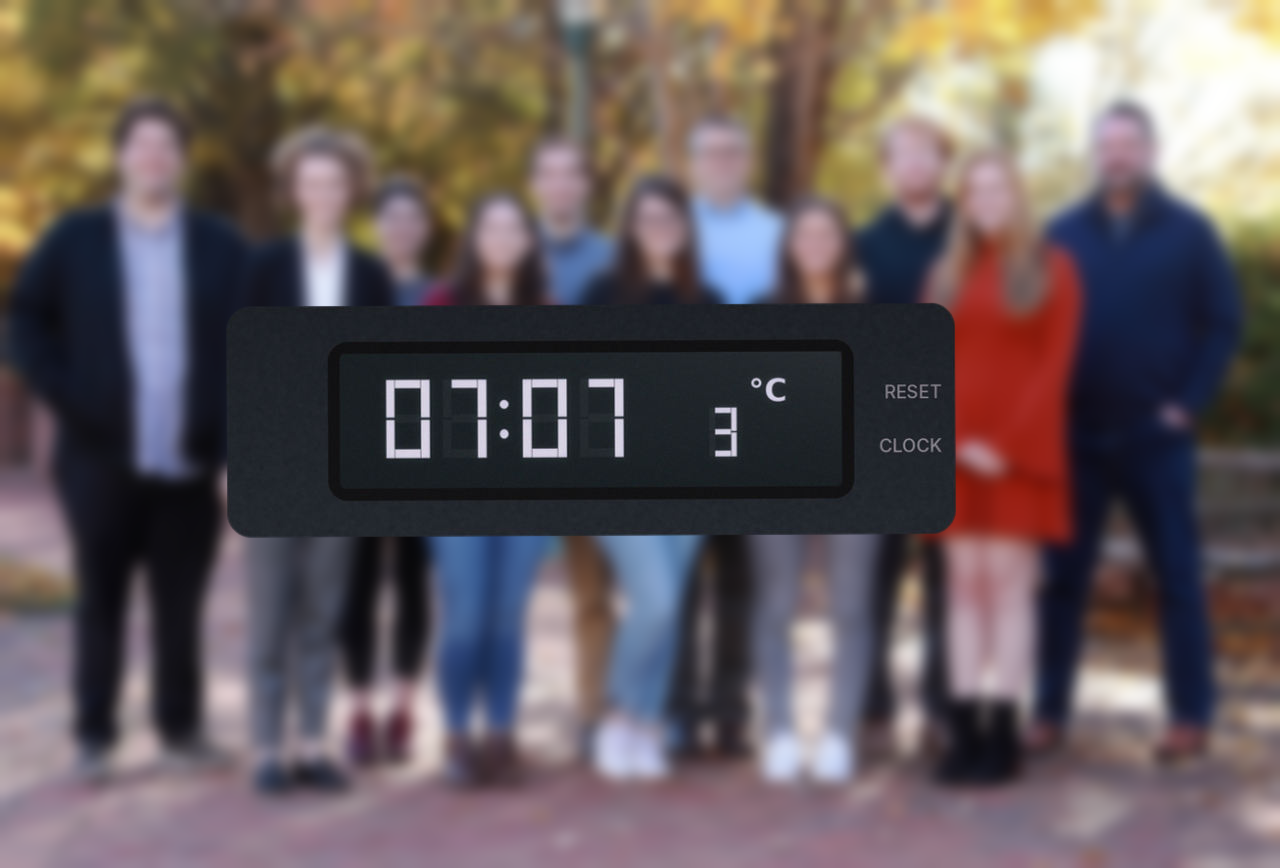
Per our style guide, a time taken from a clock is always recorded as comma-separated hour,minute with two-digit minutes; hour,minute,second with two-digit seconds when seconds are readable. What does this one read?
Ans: 7,07
